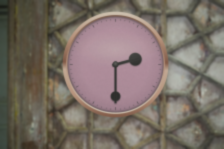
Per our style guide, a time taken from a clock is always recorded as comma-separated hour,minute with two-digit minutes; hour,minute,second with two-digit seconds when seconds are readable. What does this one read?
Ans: 2,30
